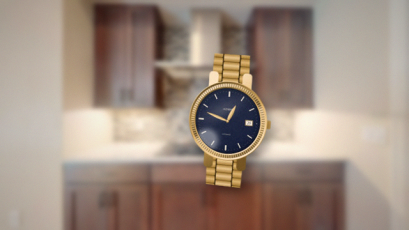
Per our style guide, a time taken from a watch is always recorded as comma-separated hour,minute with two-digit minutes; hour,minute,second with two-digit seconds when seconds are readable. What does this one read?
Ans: 12,48
